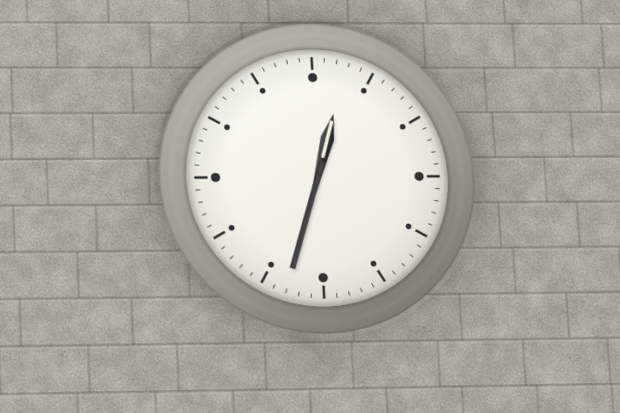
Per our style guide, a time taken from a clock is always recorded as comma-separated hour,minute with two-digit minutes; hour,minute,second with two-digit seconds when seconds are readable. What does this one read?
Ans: 12,33
